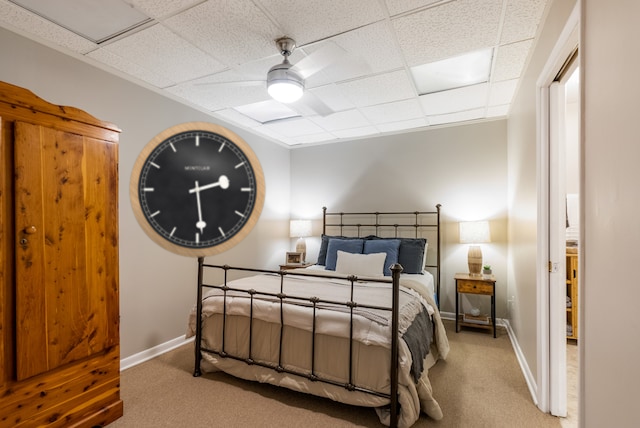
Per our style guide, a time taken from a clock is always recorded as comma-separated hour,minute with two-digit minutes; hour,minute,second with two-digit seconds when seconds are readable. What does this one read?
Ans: 2,29
